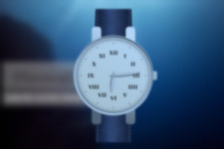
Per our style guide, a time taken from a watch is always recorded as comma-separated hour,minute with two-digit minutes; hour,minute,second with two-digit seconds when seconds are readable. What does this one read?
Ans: 6,14
